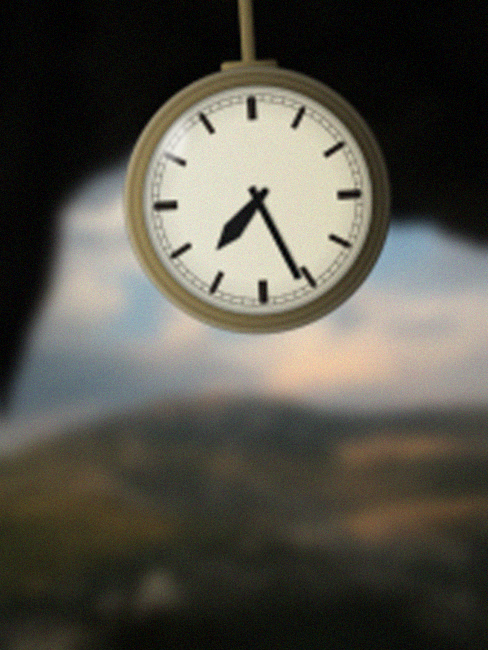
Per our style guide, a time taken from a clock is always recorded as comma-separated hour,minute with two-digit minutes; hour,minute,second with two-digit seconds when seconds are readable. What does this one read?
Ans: 7,26
